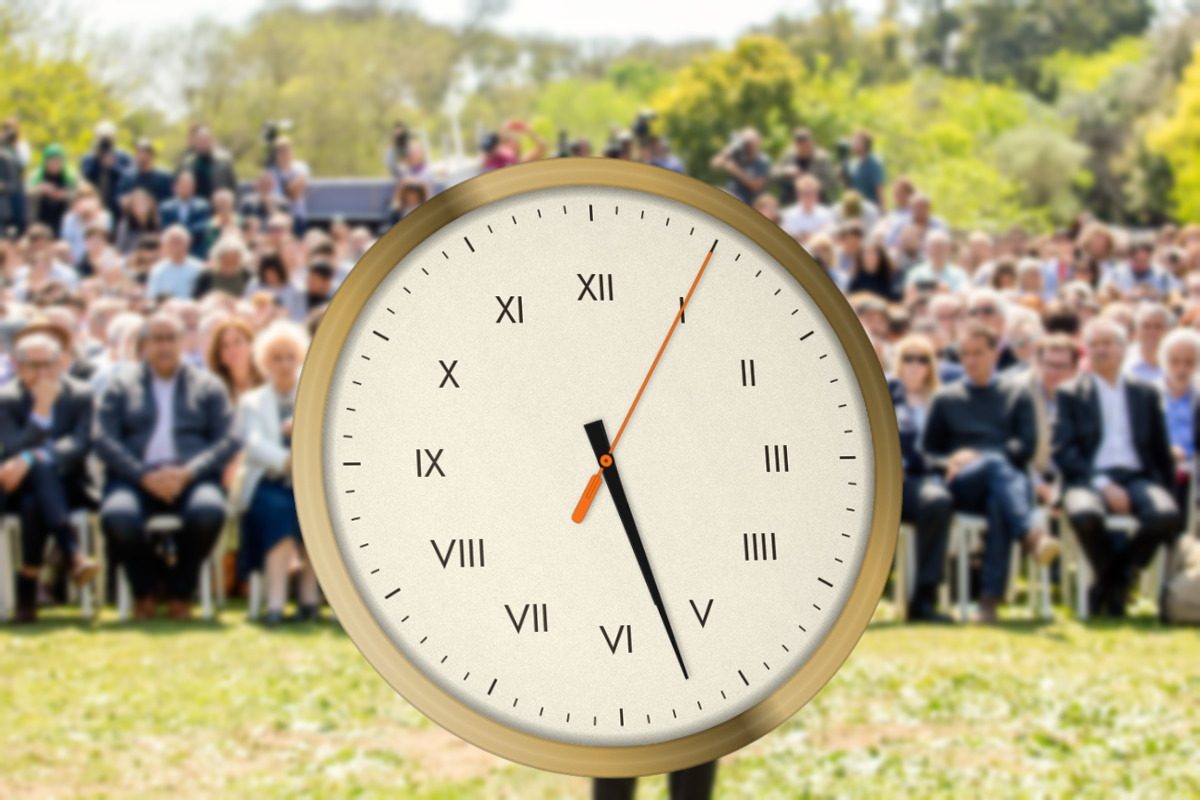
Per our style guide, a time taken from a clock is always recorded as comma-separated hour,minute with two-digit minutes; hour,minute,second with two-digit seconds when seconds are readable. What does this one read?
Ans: 5,27,05
